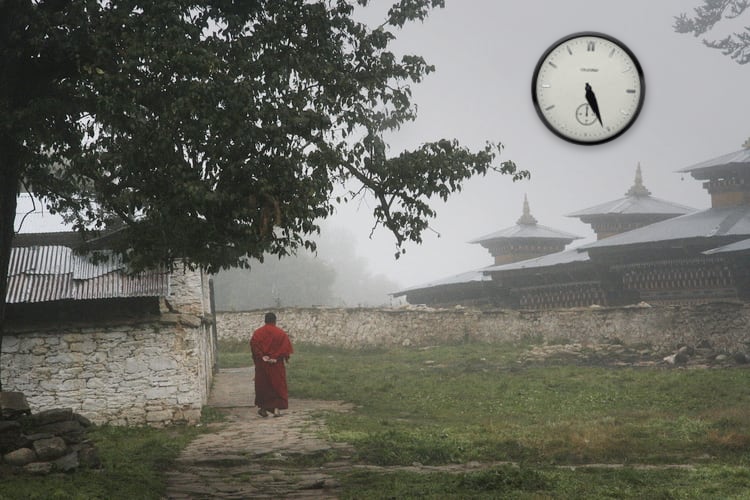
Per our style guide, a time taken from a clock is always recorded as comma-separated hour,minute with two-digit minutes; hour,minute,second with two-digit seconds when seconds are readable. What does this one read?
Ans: 5,26
